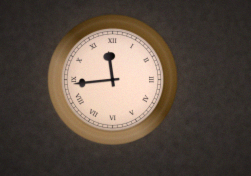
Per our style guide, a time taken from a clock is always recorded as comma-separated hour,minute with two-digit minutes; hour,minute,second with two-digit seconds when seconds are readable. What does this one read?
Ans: 11,44
